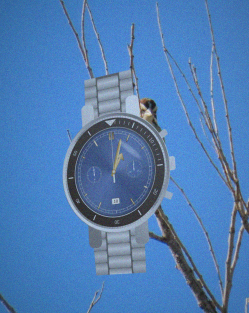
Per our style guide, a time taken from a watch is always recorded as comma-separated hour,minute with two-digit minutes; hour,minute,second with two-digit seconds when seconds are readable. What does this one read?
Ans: 1,03
